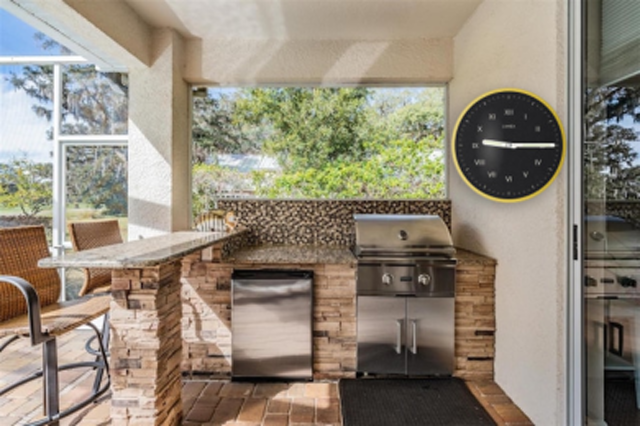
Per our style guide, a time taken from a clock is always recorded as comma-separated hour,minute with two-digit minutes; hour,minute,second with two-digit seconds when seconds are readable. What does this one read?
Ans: 9,15
